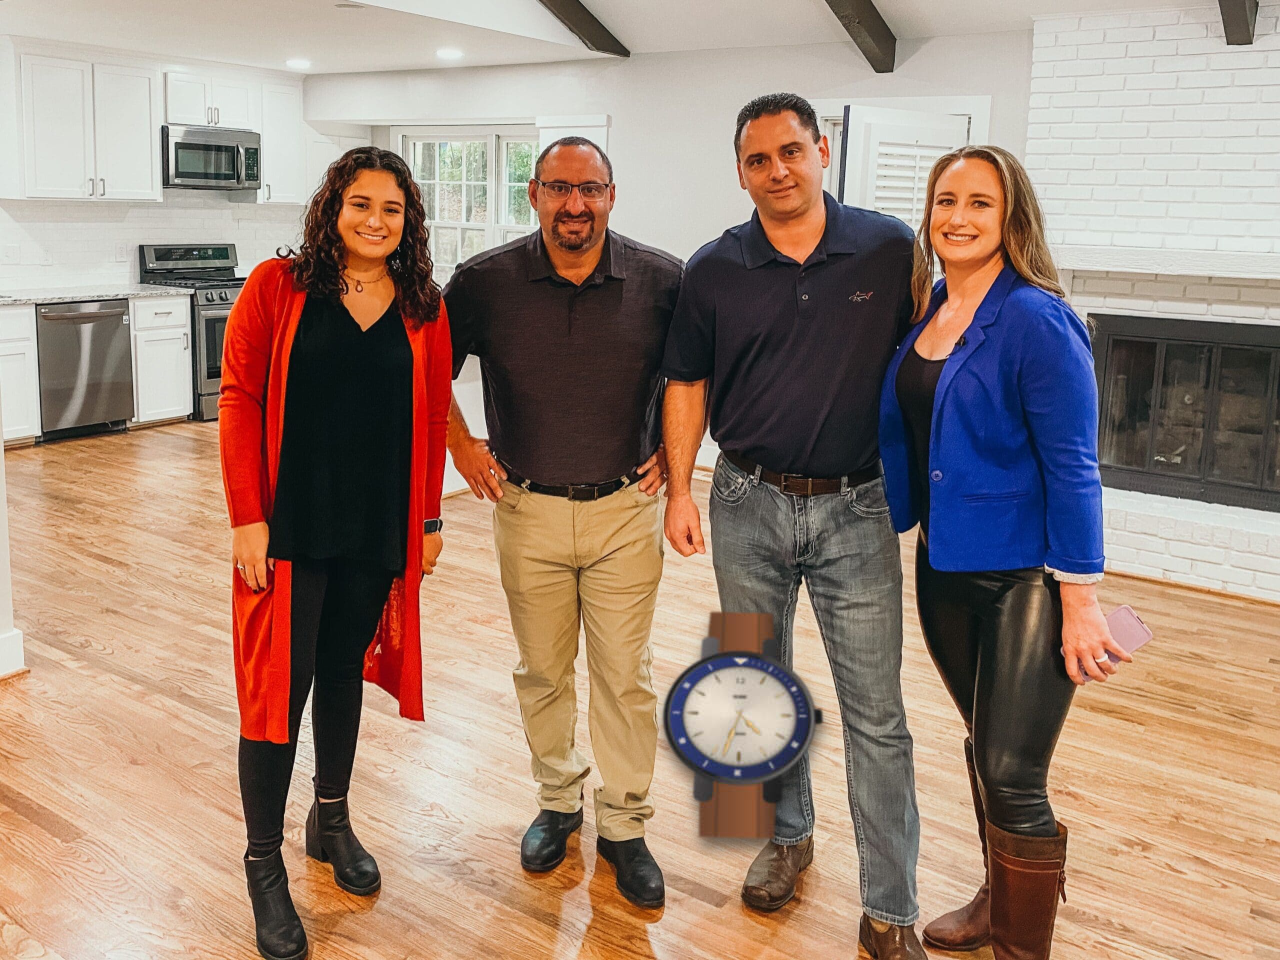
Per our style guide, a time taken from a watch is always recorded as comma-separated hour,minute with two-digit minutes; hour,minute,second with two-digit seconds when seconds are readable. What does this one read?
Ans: 4,33
